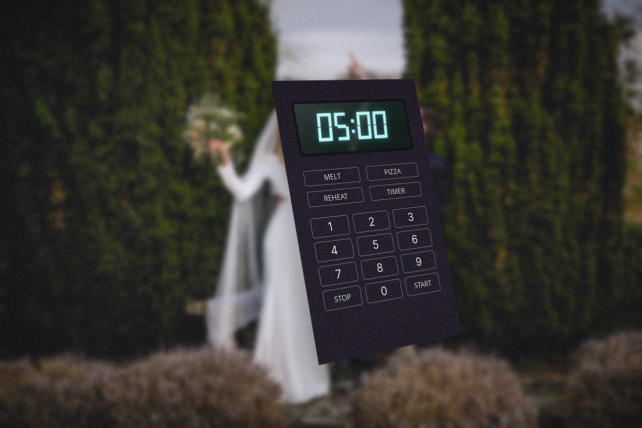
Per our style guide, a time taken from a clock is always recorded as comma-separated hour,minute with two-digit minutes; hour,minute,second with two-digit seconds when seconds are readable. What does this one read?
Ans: 5,00
